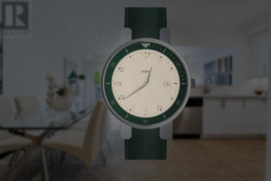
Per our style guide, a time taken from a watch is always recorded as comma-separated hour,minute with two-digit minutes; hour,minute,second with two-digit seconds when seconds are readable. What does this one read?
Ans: 12,39
